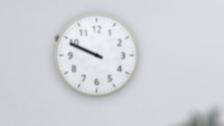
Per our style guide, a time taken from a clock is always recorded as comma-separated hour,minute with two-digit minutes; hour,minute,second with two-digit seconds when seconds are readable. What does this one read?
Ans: 9,49
